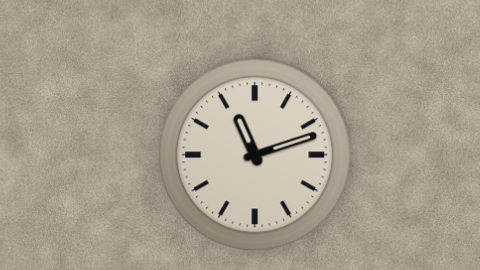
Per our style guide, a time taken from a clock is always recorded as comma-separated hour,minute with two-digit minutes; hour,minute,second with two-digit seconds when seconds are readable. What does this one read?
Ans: 11,12
